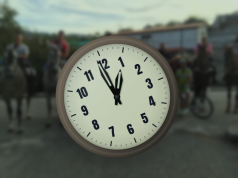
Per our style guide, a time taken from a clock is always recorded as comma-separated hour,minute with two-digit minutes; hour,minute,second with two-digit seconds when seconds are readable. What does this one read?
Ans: 12,59
